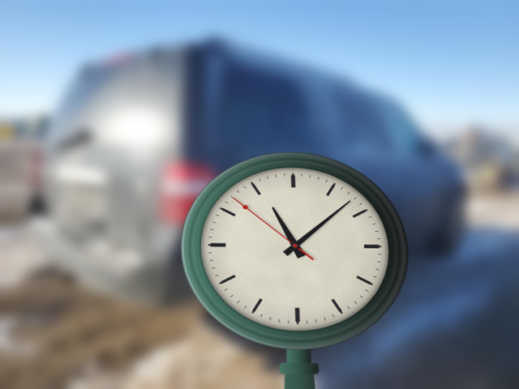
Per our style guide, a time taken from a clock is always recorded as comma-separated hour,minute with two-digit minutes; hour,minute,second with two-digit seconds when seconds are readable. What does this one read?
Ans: 11,07,52
